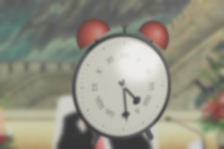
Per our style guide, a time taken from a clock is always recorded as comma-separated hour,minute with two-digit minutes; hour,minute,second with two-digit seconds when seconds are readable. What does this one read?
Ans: 4,29
